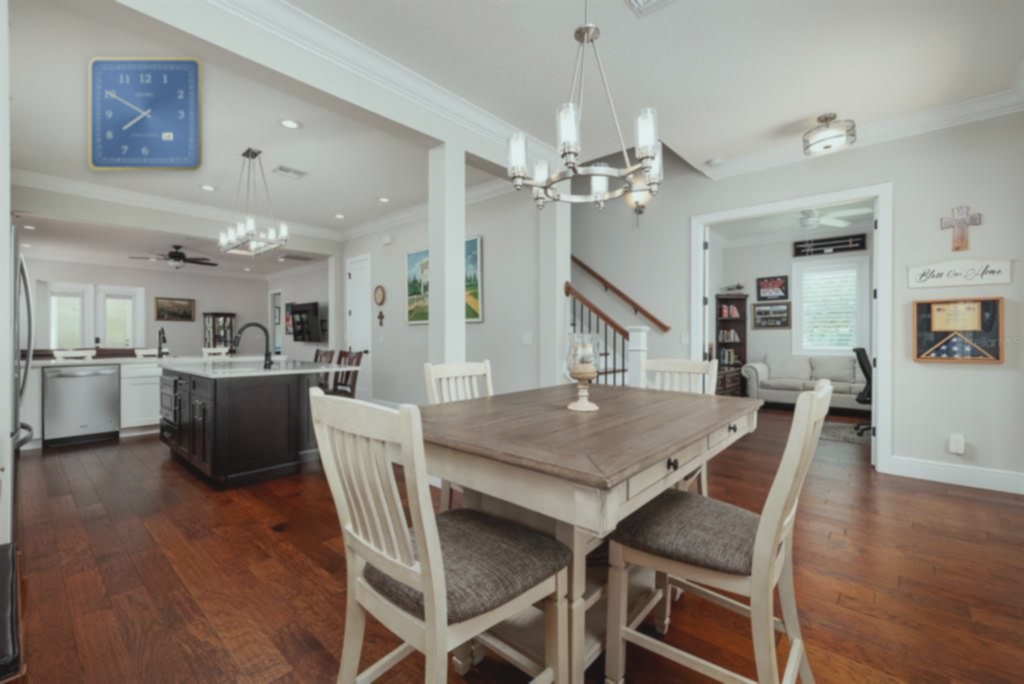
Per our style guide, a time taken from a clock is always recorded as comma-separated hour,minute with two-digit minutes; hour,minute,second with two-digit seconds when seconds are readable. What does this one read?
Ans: 7,50
